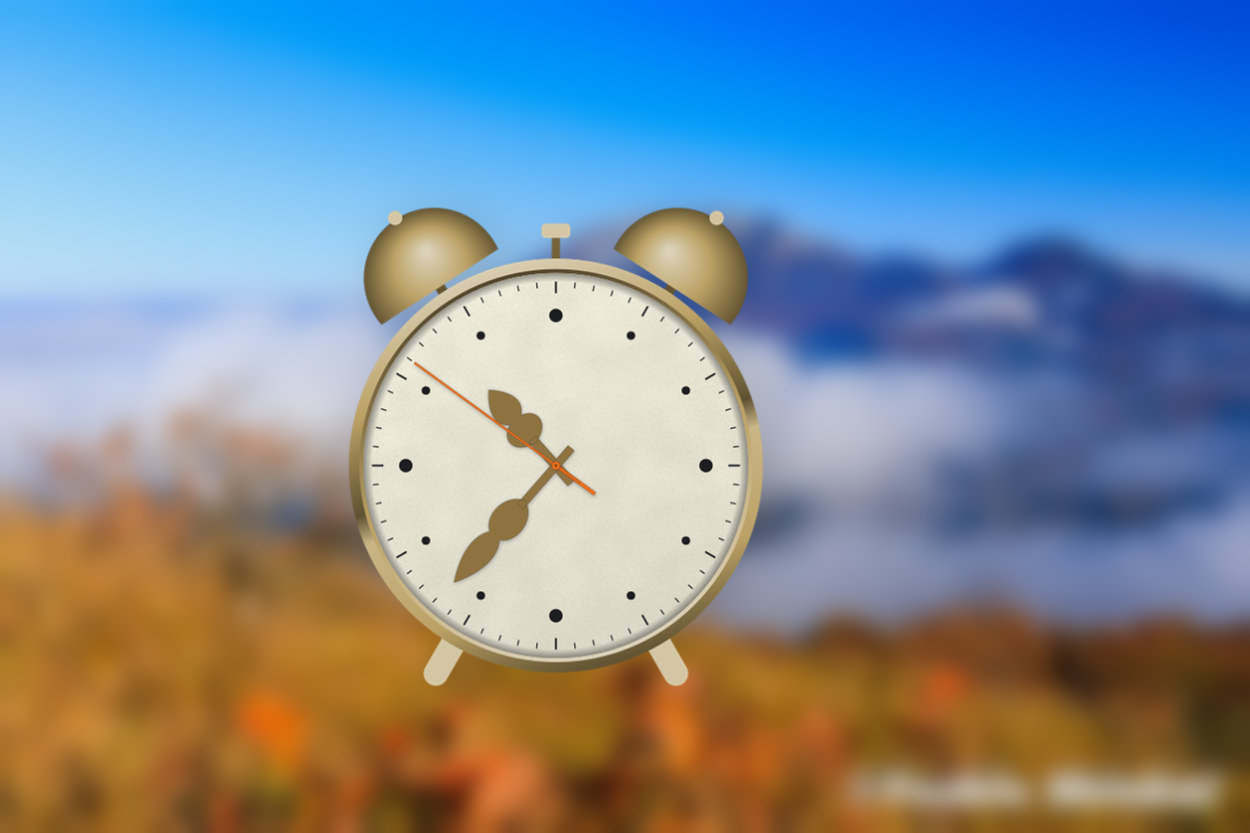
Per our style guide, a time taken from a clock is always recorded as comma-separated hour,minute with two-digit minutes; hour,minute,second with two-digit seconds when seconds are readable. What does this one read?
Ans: 10,36,51
